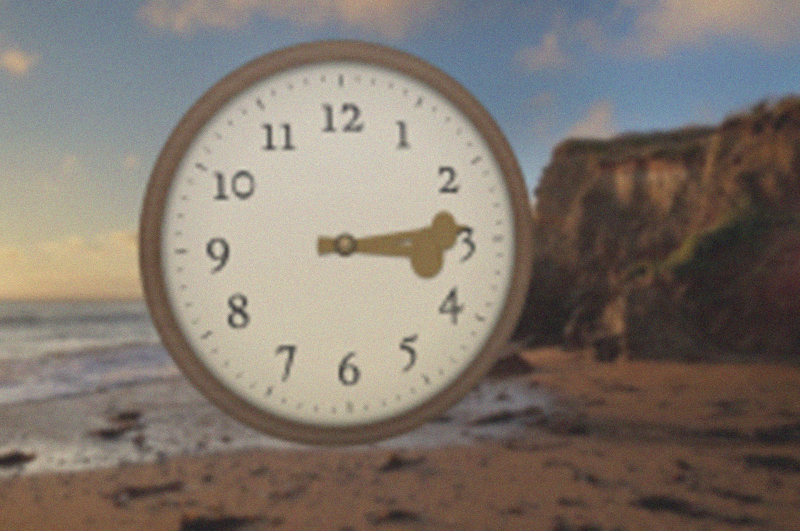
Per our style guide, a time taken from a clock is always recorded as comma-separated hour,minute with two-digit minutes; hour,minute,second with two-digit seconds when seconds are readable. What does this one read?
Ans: 3,14
